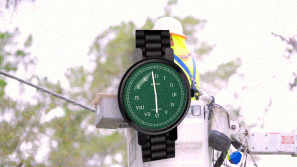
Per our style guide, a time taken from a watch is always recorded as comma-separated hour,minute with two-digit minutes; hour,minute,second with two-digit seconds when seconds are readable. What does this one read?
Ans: 5,59
